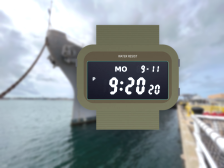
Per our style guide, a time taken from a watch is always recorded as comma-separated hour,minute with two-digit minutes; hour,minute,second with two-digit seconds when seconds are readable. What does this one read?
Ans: 9,20,20
